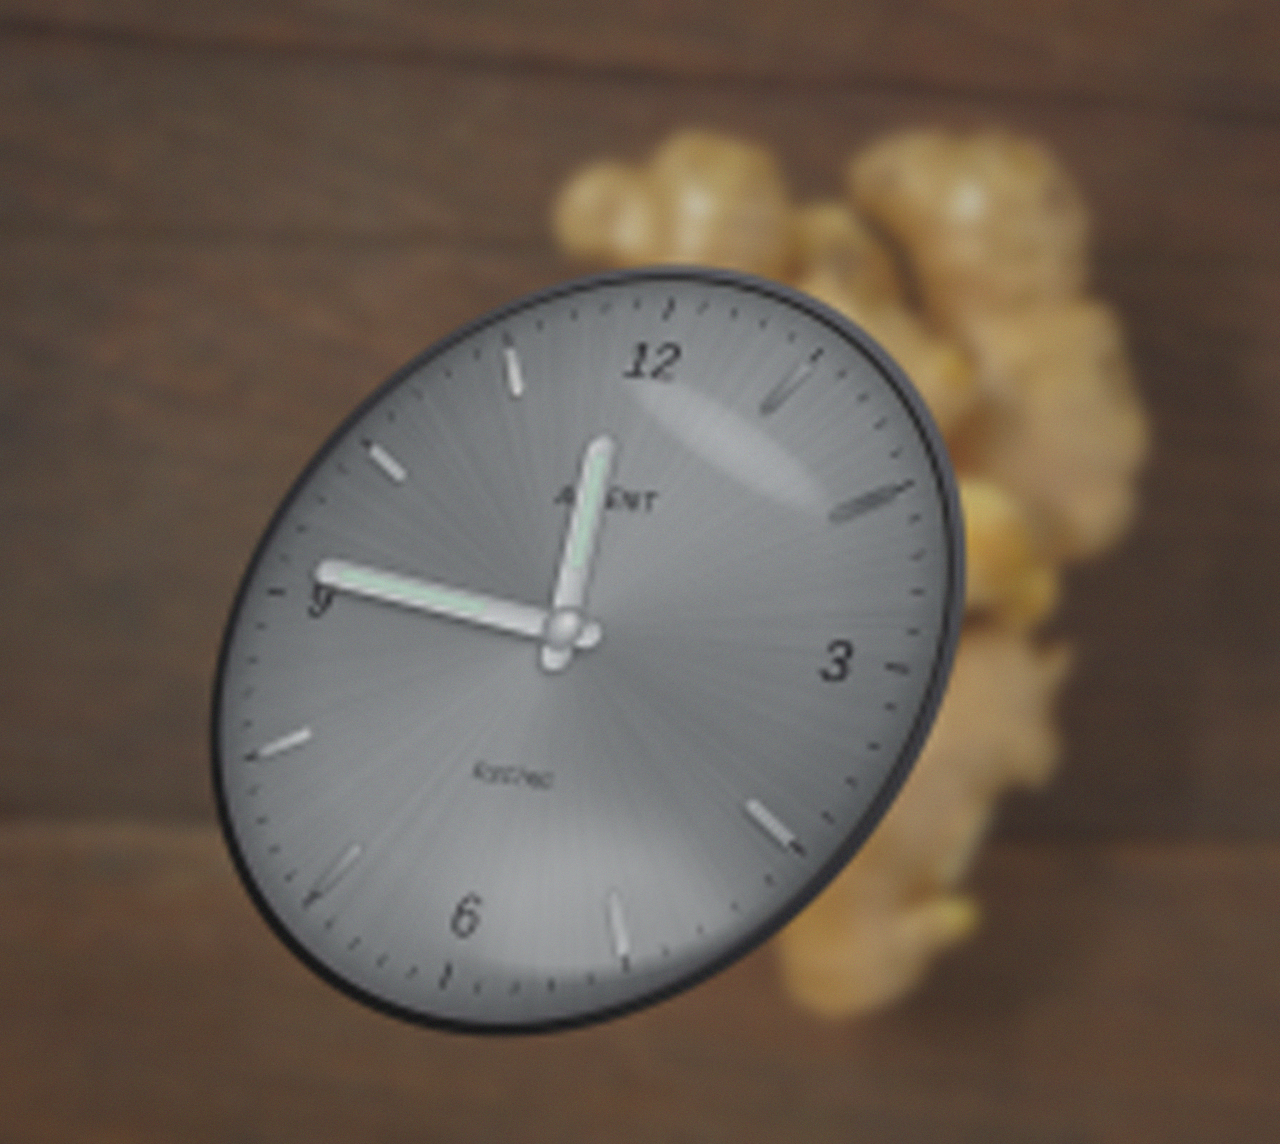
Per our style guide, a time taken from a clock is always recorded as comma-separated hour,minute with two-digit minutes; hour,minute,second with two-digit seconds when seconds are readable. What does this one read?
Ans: 11,46
